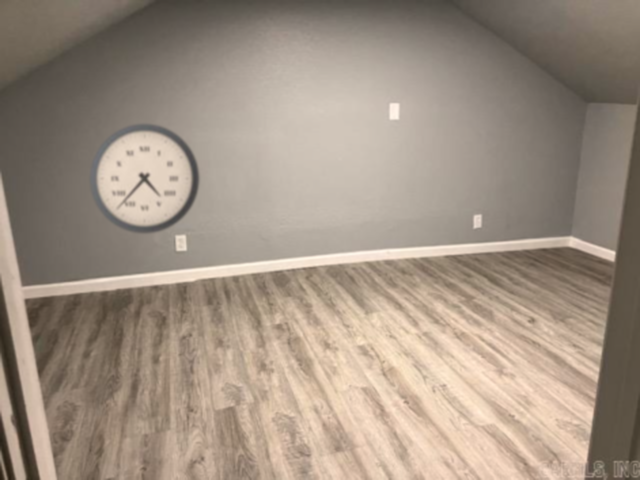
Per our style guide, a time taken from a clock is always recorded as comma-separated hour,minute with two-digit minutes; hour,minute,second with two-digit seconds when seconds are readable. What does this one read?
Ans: 4,37
